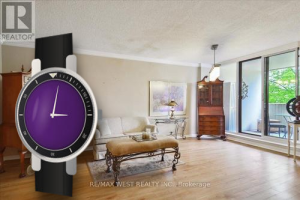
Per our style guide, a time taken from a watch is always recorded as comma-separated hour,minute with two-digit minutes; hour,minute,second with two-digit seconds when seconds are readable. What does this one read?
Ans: 3,02
